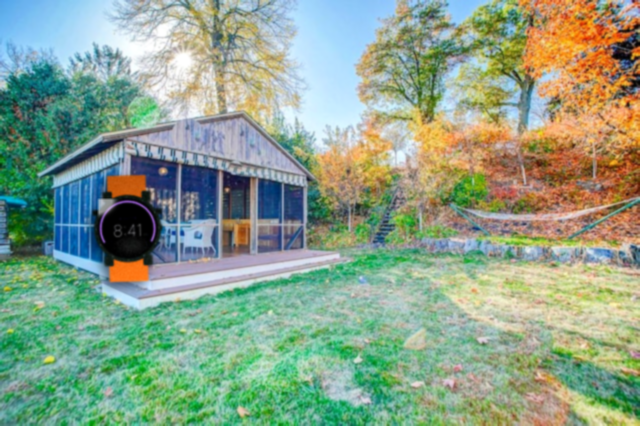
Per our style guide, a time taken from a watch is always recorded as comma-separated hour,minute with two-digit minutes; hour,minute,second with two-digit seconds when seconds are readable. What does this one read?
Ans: 8,41
